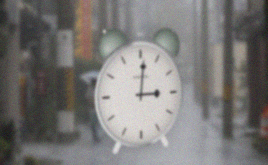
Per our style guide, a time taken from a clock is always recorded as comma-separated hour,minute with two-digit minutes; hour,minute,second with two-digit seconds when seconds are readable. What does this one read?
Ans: 3,01
